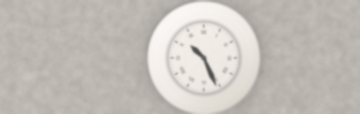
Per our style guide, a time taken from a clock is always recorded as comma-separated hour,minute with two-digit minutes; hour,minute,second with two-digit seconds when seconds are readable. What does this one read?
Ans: 10,26
